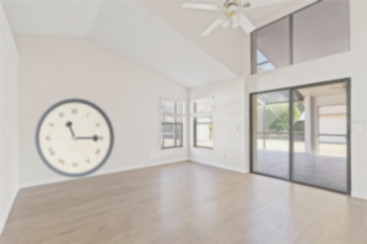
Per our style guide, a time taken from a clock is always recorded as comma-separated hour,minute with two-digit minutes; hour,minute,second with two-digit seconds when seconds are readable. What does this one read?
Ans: 11,15
